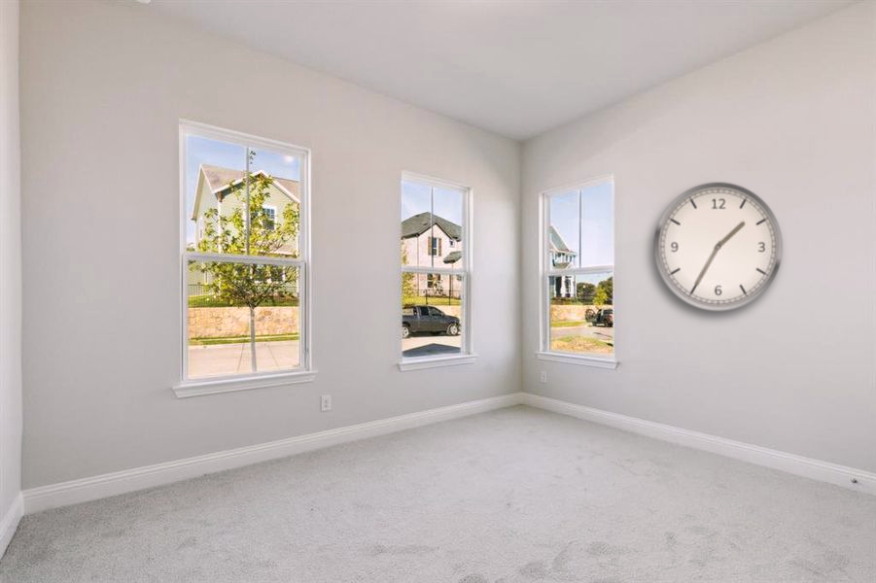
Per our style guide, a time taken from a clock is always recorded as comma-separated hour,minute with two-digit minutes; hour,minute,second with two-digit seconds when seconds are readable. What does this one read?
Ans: 1,35
